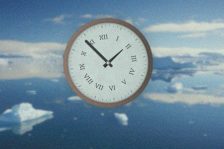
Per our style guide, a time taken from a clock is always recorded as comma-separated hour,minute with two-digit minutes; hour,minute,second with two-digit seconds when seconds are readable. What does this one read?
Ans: 1,54
